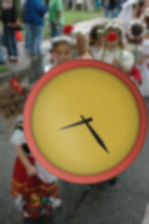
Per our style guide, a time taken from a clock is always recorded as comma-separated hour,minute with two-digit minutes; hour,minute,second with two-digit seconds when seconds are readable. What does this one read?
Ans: 8,24
